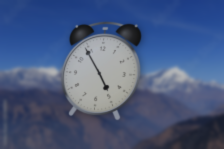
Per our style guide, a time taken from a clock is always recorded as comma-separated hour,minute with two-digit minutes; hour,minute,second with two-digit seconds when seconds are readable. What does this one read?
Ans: 4,54
